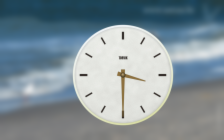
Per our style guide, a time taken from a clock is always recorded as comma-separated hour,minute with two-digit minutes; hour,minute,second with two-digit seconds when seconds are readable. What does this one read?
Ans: 3,30
